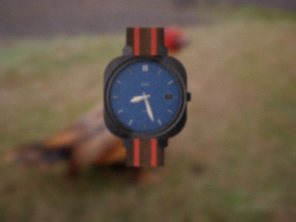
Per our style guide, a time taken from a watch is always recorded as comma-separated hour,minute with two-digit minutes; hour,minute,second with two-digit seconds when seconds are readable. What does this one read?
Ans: 8,27
